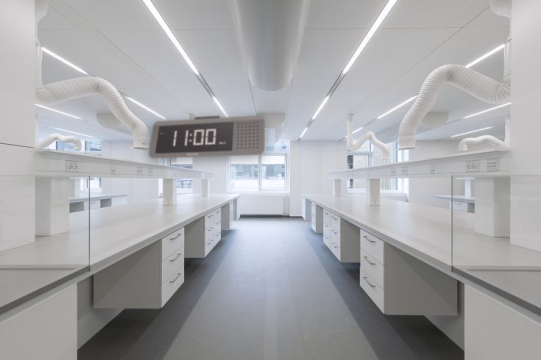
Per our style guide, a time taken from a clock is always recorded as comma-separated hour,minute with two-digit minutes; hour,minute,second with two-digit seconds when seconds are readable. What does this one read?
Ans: 11,00
